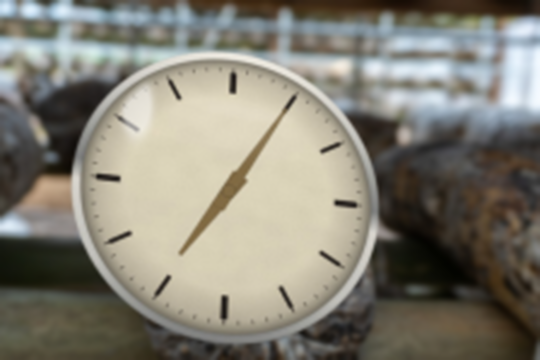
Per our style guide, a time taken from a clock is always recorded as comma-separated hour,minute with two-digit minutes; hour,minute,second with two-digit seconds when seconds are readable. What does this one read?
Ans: 7,05
